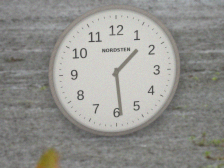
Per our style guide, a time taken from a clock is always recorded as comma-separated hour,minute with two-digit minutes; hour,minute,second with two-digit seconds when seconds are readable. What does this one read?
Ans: 1,29
